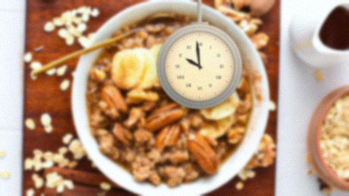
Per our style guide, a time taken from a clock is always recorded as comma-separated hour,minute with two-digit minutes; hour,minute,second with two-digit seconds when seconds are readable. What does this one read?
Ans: 9,59
